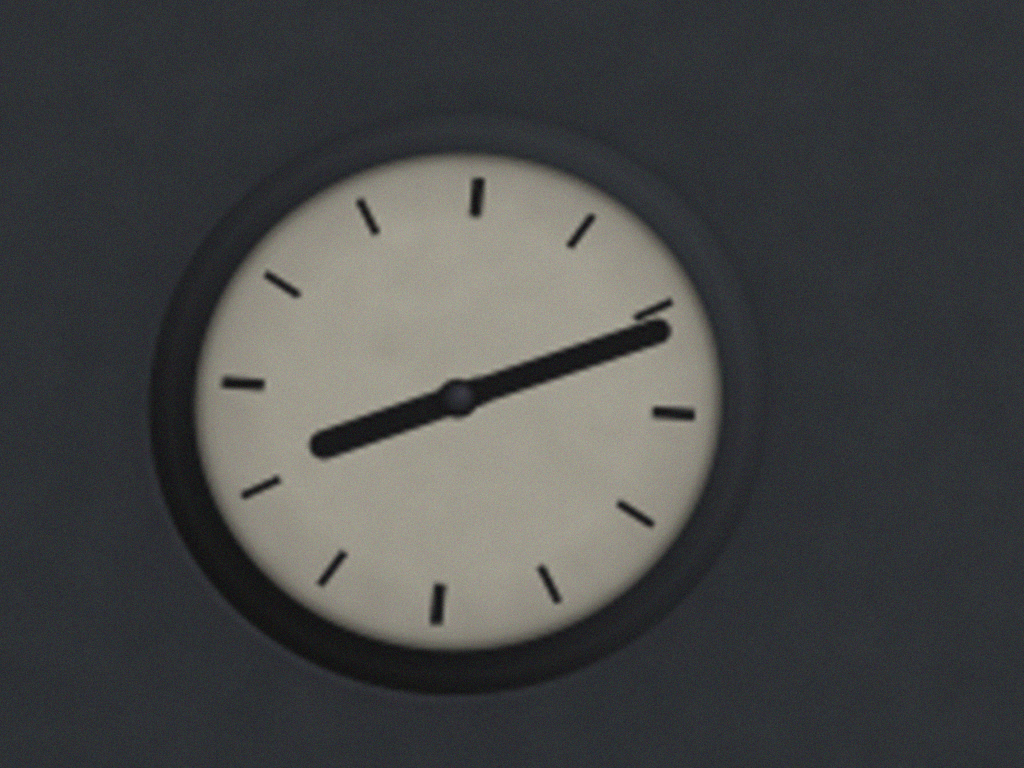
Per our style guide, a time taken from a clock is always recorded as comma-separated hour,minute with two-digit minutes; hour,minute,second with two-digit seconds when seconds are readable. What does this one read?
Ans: 8,11
